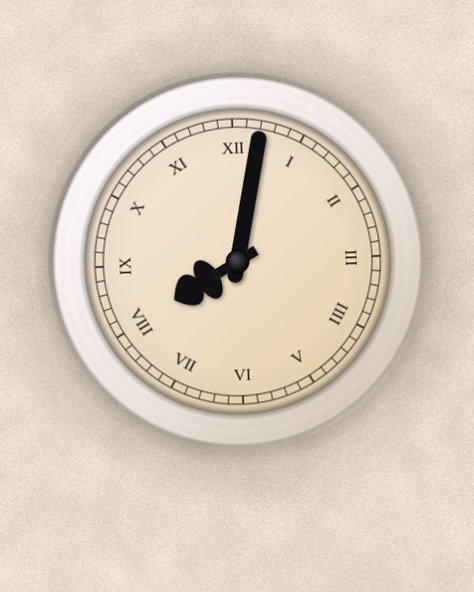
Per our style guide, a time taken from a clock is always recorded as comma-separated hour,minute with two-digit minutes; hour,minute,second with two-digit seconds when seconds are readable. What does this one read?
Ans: 8,02
